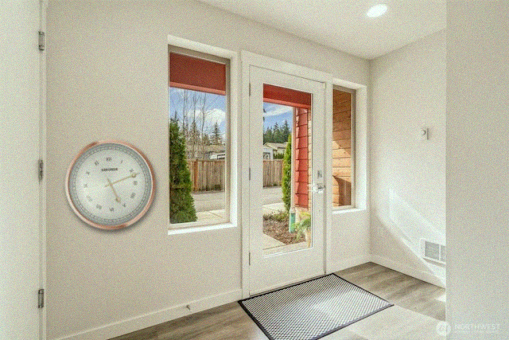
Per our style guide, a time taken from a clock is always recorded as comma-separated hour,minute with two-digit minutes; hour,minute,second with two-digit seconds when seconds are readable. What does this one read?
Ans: 5,12
